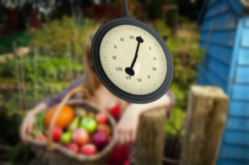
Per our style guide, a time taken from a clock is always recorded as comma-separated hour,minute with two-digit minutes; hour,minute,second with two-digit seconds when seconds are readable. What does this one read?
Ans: 7,04
